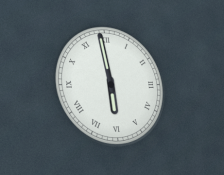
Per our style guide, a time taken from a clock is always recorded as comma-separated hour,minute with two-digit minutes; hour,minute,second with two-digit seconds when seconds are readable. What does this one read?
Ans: 5,59
